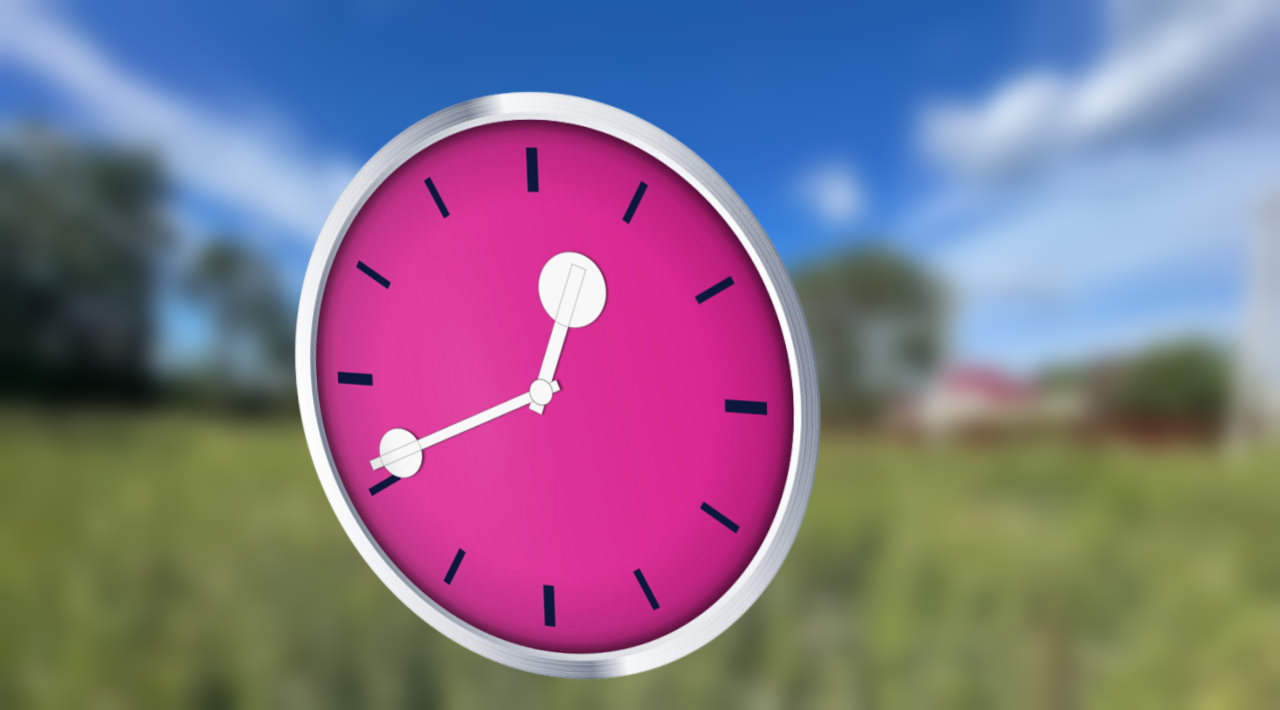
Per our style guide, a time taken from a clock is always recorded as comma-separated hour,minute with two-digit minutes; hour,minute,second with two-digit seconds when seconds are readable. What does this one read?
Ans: 12,41
